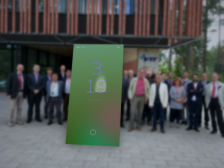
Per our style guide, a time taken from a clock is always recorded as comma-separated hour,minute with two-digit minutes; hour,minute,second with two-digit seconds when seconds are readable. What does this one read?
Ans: 3,19
